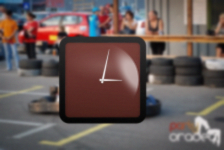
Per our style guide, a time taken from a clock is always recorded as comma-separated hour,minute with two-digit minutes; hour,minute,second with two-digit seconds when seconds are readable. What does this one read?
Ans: 3,02
